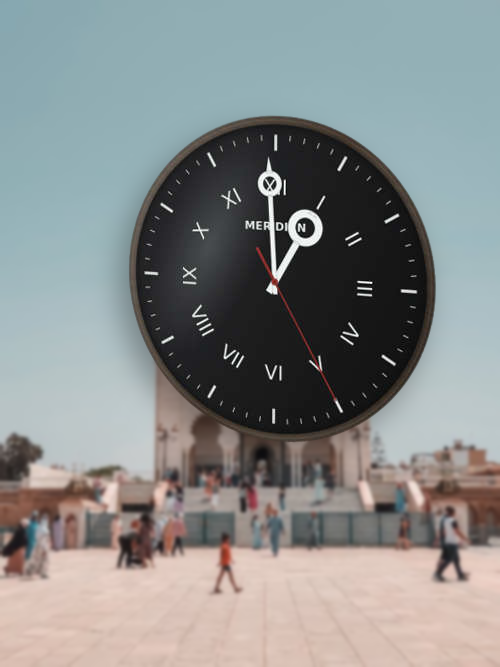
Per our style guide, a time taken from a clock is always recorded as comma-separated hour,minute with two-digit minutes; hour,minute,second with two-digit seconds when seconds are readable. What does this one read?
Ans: 12,59,25
